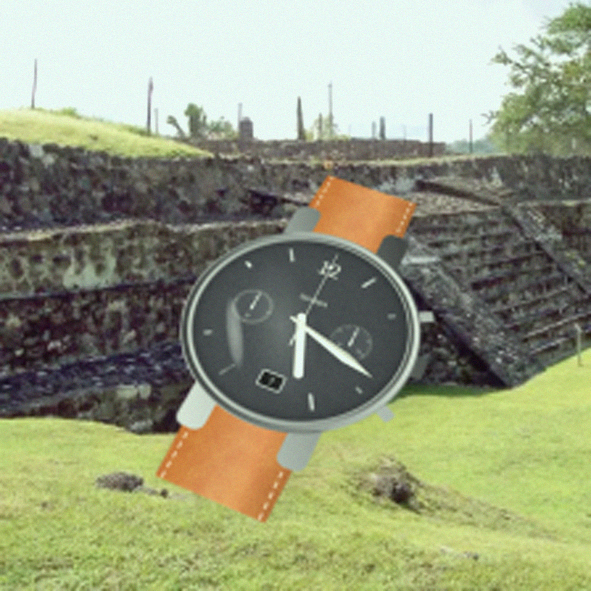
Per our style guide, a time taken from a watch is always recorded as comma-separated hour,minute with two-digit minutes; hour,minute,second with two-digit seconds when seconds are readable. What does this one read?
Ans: 5,18
